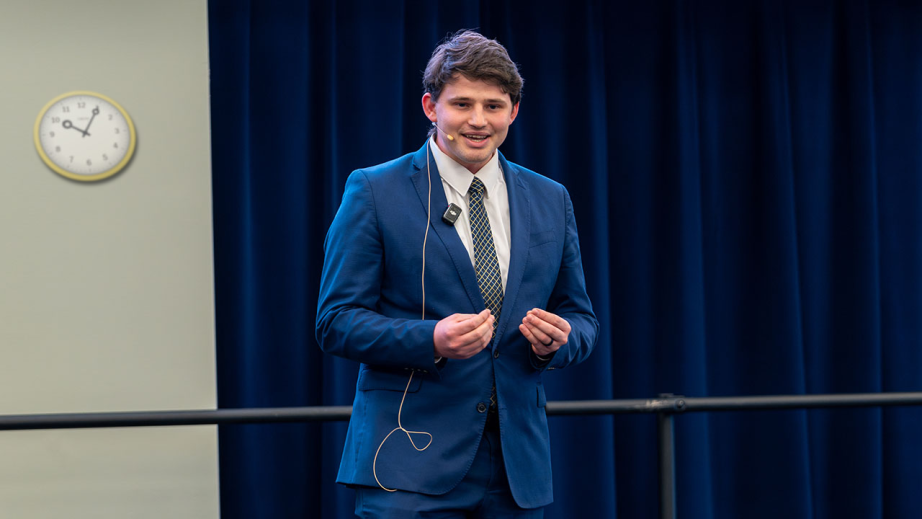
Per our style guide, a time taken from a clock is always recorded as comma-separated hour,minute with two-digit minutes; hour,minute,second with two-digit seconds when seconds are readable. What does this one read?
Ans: 10,05
